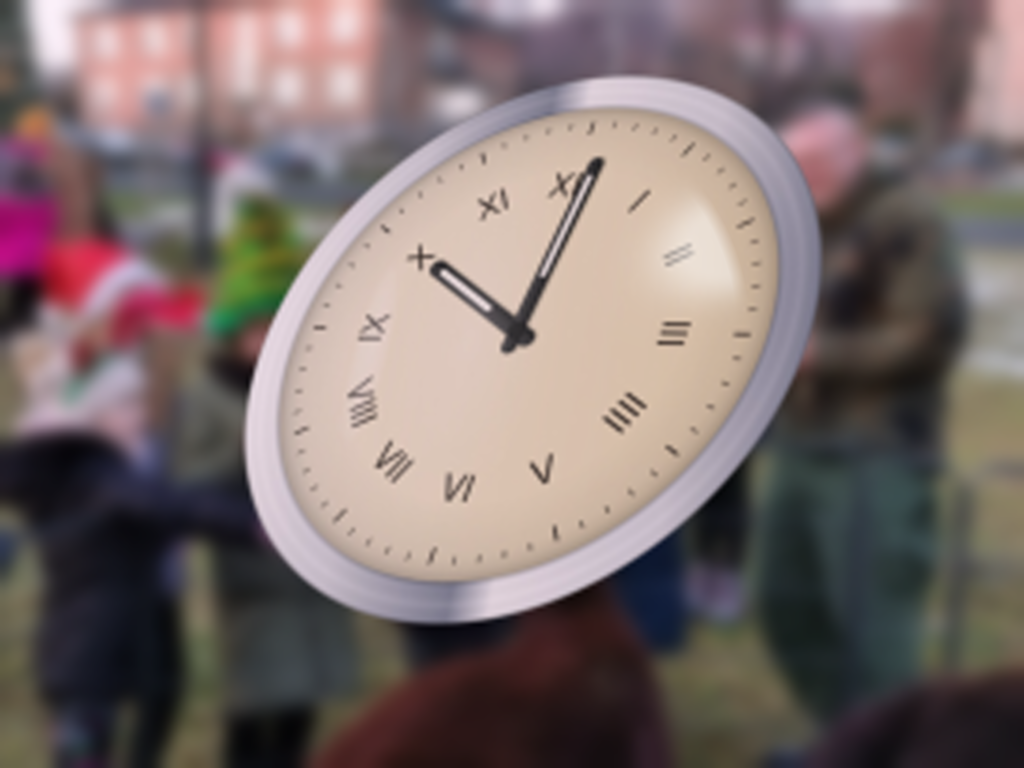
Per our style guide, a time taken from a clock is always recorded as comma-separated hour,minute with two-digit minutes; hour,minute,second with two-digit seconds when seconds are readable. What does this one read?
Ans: 10,01
